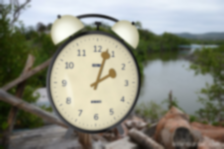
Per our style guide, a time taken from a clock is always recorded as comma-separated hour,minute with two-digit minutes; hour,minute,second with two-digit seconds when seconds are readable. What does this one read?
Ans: 2,03
